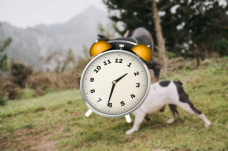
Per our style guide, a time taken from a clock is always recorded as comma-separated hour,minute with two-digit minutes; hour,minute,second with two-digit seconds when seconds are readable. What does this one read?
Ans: 1,31
